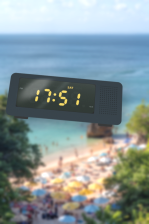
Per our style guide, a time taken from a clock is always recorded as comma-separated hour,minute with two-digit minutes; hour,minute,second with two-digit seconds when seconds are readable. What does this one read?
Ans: 17,51
